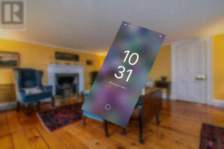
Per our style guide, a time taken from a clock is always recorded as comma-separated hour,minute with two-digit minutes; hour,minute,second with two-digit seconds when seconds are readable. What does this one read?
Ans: 10,31
